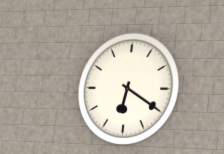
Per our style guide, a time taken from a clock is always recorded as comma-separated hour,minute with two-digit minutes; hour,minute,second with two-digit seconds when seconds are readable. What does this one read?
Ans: 6,20
